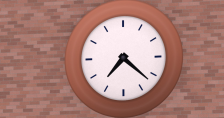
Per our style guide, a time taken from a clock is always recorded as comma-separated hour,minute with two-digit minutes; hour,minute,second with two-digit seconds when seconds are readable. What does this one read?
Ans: 7,22
